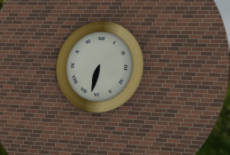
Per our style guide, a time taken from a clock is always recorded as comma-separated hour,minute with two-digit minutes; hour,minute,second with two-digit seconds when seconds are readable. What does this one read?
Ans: 6,32
